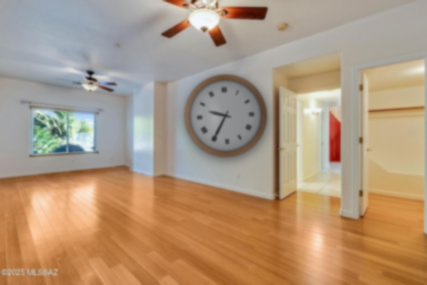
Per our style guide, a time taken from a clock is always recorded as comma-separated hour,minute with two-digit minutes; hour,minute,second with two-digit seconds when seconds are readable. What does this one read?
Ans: 9,35
